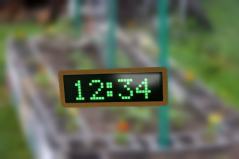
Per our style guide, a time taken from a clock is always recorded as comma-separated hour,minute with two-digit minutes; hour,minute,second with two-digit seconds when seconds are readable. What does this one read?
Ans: 12,34
